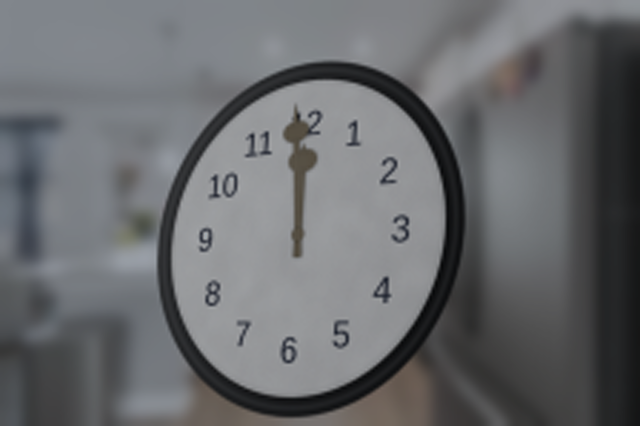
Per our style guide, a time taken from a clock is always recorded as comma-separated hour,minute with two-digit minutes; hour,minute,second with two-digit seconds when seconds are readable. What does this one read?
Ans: 11,59
